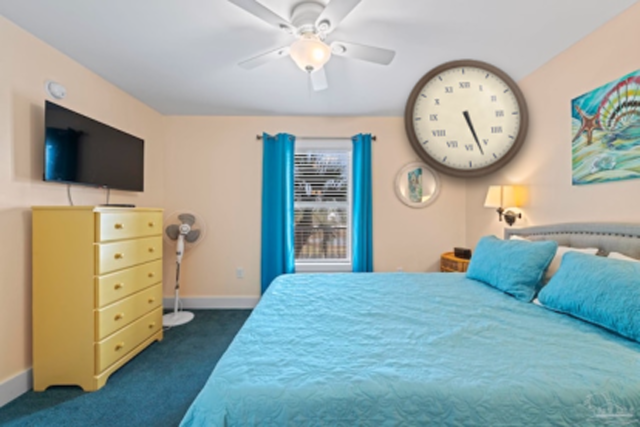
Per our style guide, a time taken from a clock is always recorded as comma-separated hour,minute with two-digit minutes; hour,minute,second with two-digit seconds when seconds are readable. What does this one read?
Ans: 5,27
